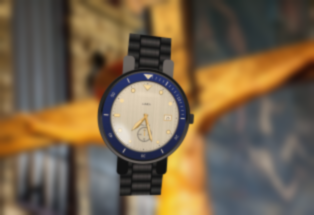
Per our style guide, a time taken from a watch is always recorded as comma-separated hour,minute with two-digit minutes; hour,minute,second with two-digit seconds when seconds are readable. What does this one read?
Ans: 7,27
